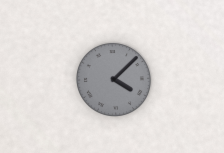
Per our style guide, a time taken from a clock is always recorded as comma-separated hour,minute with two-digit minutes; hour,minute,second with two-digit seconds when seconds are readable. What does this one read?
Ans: 4,08
